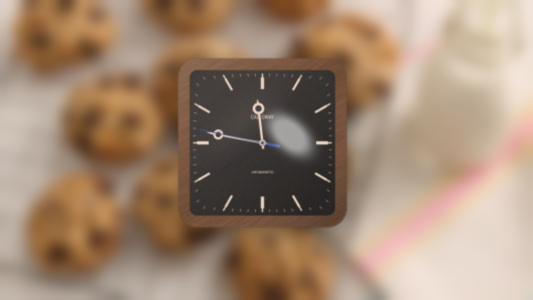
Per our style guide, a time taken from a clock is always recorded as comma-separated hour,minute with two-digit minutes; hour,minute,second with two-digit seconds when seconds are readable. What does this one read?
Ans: 11,46,47
